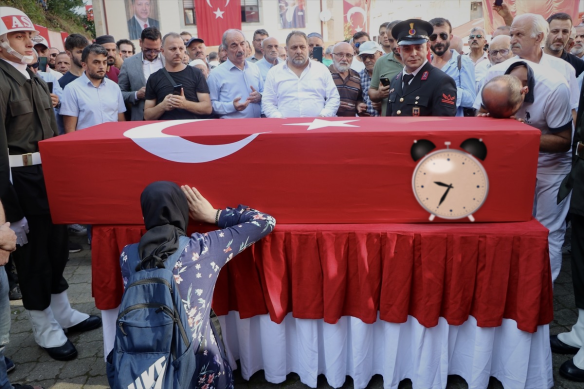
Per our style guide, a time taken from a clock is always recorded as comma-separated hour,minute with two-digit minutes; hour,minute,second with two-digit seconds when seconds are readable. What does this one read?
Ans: 9,35
